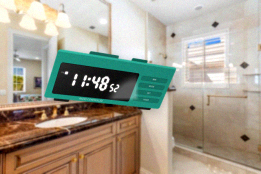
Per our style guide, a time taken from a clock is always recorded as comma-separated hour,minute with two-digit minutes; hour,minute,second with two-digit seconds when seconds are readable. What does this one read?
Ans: 11,48,52
